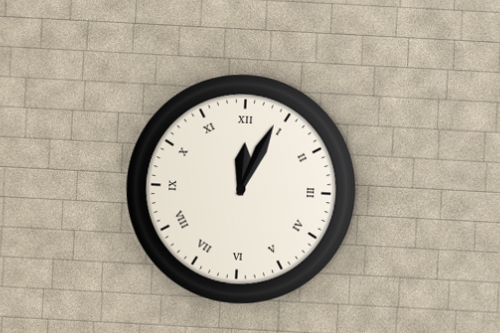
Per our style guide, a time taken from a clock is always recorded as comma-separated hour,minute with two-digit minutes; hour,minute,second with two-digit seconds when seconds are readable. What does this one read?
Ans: 12,04
